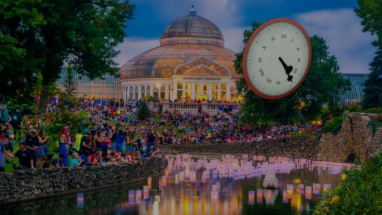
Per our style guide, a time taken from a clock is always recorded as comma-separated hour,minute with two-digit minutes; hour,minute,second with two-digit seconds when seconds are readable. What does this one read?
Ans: 4,24
